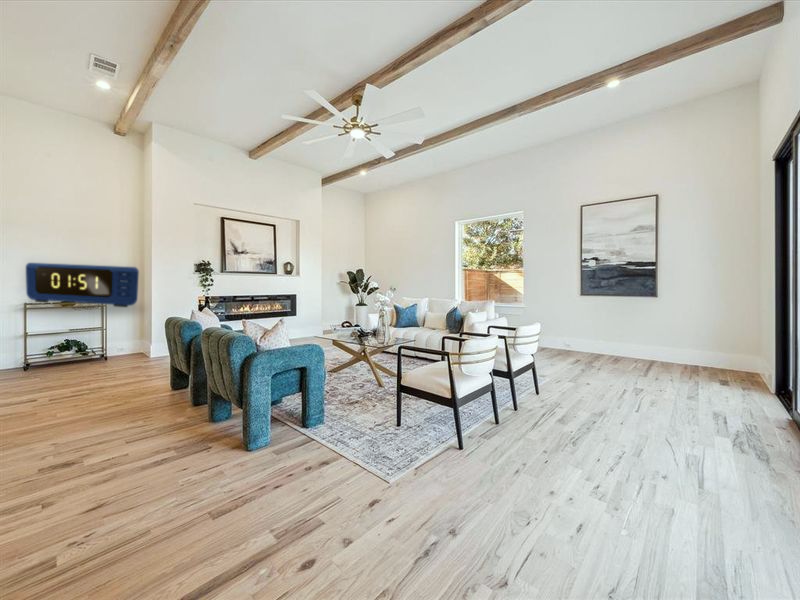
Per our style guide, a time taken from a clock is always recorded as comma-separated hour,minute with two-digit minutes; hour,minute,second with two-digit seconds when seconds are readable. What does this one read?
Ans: 1,51
